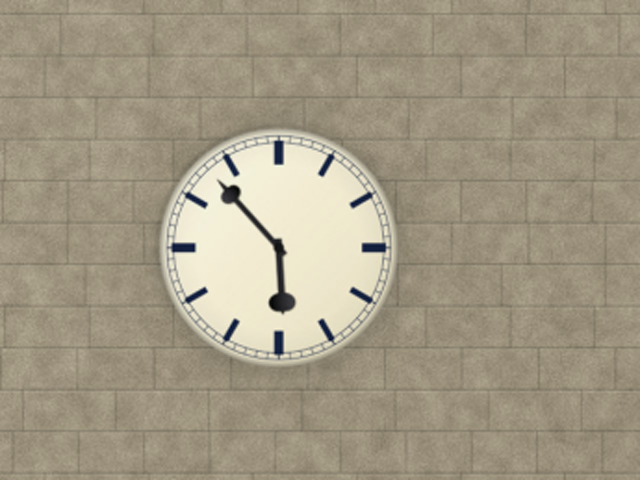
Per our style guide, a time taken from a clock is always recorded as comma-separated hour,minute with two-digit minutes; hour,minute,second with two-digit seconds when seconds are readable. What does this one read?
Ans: 5,53
